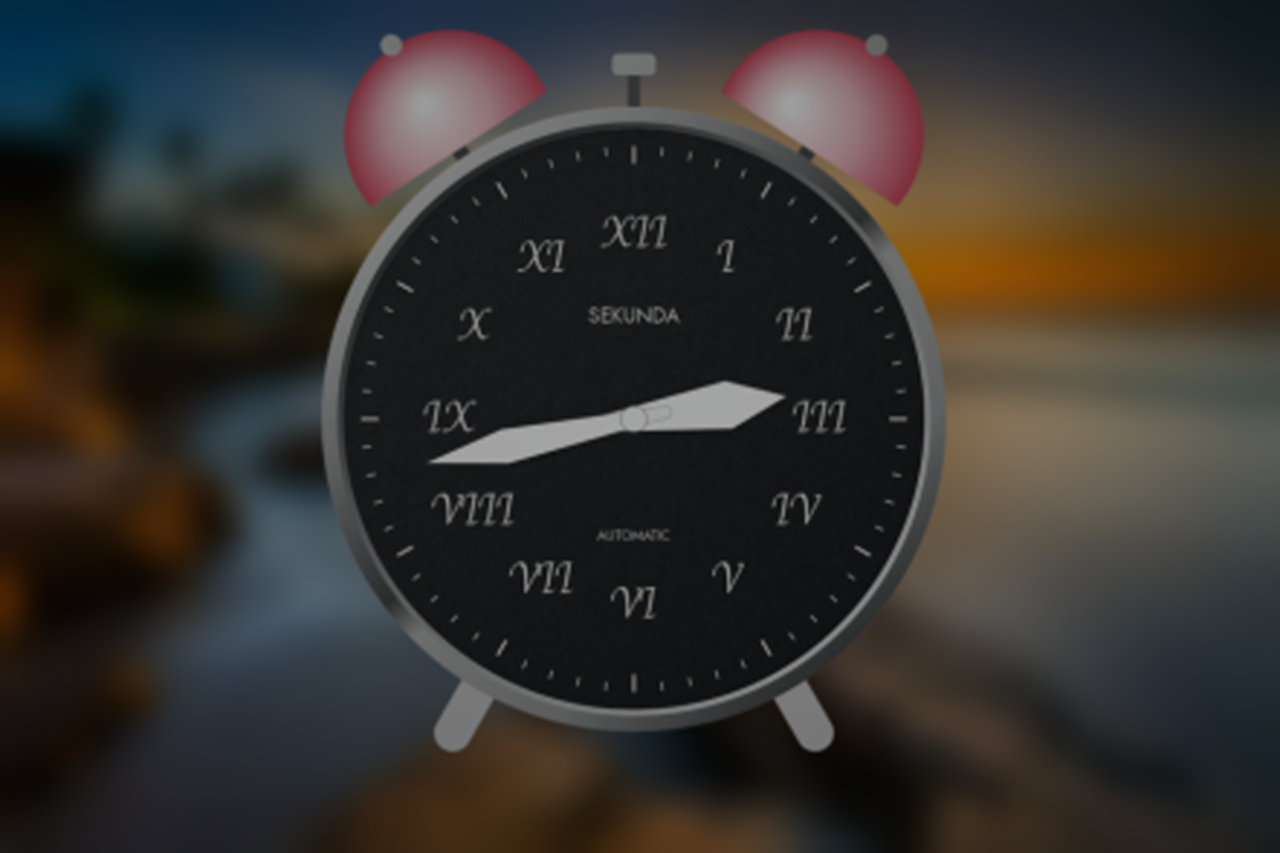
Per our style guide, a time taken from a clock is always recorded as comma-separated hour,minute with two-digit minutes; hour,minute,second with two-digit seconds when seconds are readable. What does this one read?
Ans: 2,43
